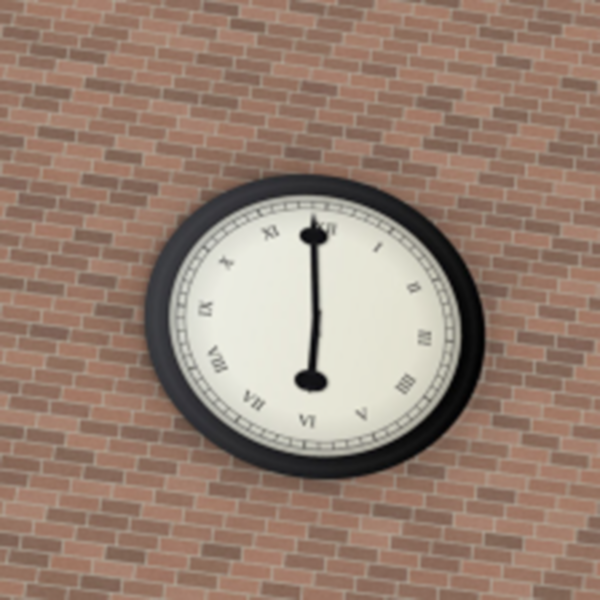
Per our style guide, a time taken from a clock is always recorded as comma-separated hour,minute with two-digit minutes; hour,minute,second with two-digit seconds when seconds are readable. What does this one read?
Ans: 5,59
